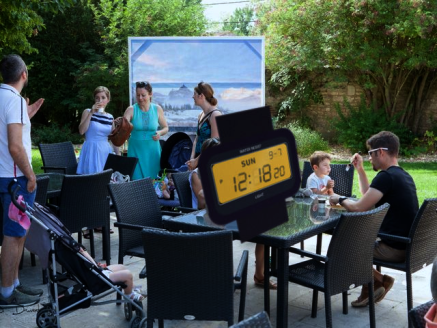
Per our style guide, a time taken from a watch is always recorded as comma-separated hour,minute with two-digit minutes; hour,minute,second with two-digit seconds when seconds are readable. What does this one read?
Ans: 12,18,20
